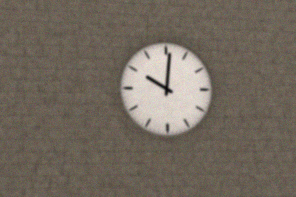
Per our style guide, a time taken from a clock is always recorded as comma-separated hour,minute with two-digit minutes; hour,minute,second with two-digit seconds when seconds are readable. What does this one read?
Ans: 10,01
